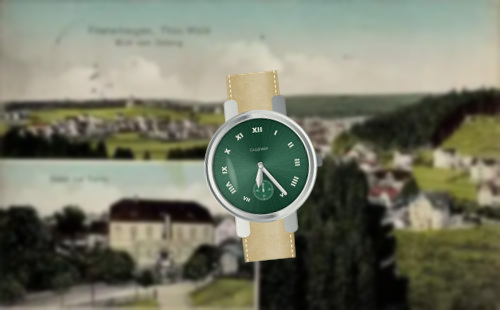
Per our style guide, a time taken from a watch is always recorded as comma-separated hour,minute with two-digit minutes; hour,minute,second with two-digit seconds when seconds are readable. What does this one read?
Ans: 6,24
